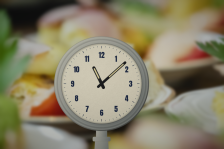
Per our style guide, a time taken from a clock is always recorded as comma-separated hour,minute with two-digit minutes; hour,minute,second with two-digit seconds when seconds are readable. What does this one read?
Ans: 11,08
